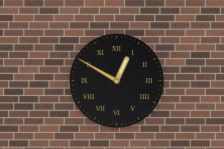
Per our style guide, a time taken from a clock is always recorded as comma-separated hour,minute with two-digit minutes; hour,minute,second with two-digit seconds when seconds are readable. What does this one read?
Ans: 12,50
